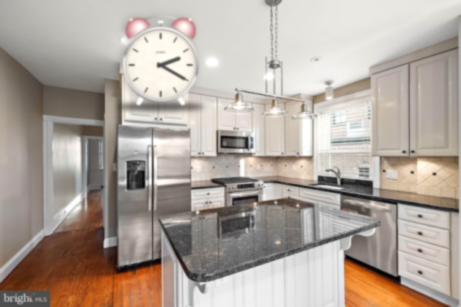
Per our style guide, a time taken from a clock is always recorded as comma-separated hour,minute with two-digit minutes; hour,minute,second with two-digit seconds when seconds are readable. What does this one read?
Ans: 2,20
